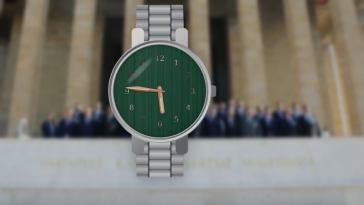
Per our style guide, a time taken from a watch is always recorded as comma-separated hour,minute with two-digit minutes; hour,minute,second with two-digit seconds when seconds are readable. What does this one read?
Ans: 5,46
